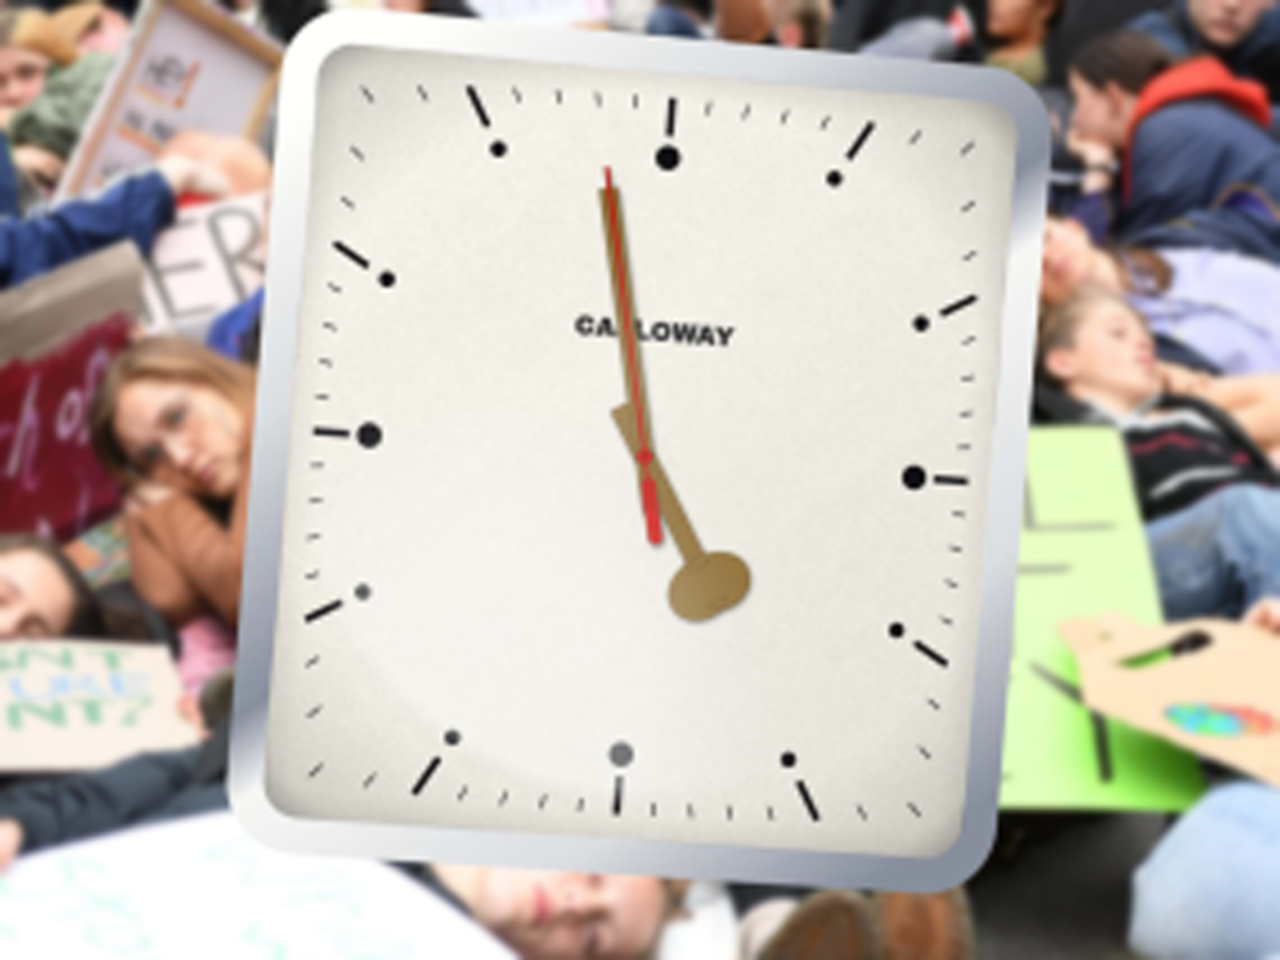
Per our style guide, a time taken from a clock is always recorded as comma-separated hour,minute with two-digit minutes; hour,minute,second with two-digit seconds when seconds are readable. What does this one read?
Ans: 4,57,58
